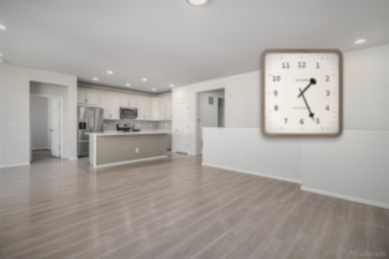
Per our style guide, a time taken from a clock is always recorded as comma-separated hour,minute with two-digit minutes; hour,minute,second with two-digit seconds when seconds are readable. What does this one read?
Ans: 1,26
